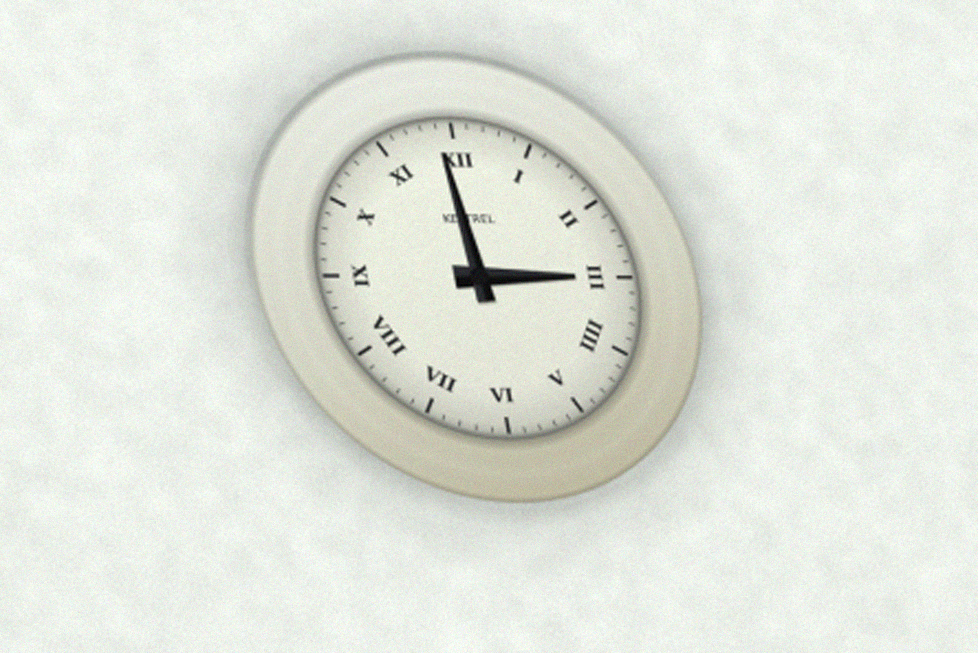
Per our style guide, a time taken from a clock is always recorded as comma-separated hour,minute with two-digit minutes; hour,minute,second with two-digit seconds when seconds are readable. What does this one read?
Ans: 2,59
